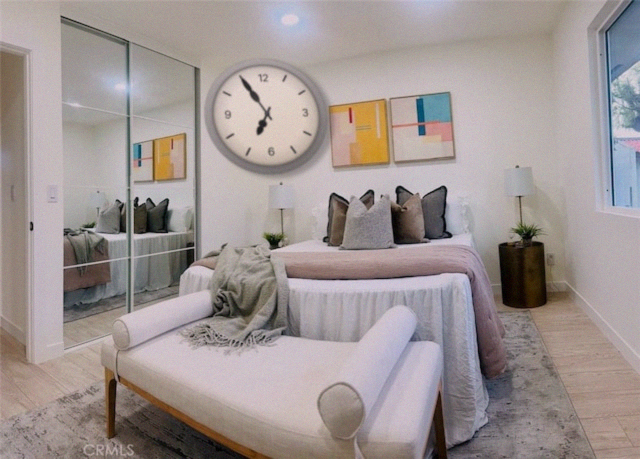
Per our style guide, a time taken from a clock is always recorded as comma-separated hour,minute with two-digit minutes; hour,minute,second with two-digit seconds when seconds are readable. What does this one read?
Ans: 6,55
